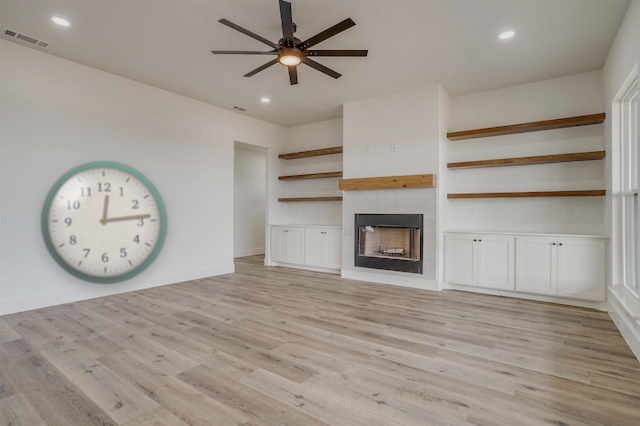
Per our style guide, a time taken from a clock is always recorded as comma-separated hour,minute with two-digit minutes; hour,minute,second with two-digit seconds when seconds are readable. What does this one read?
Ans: 12,14
